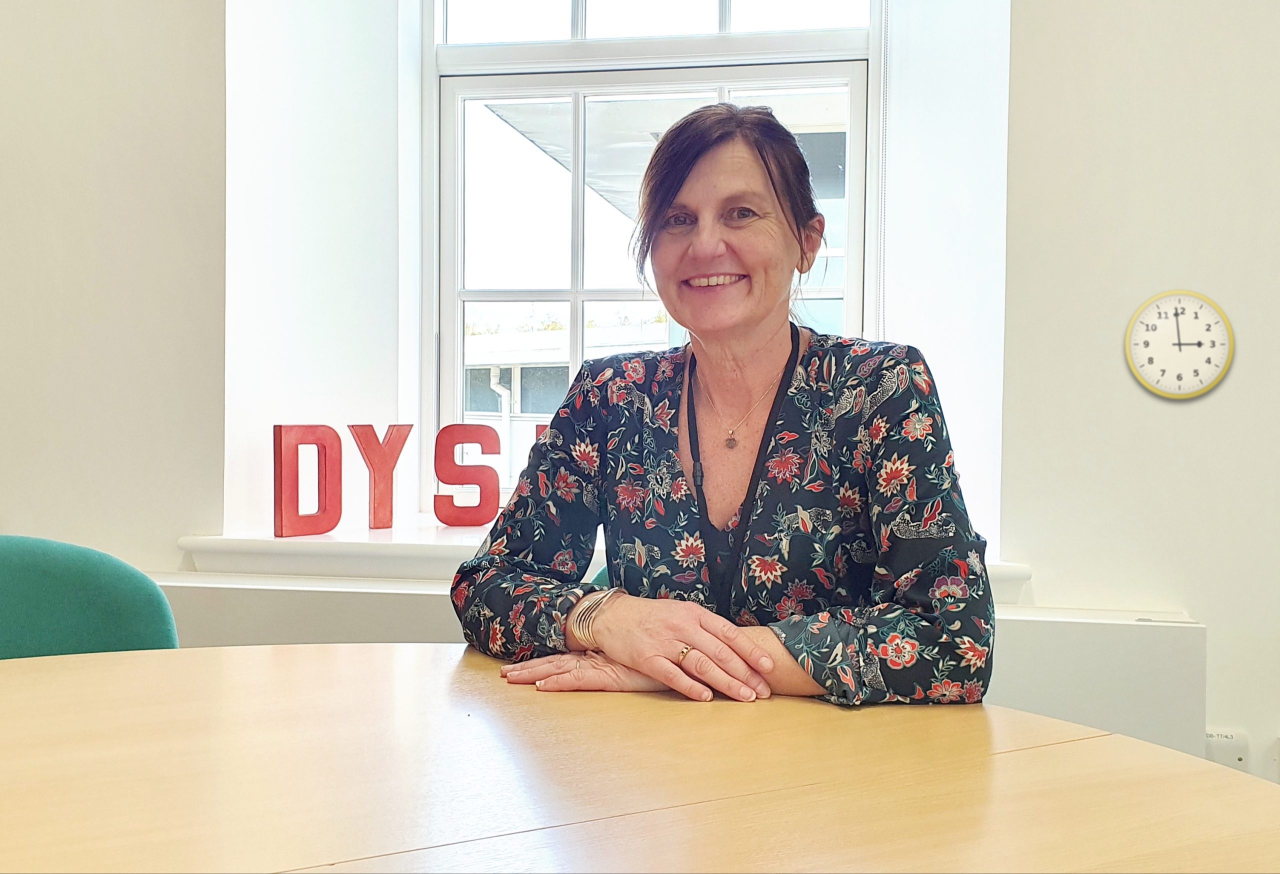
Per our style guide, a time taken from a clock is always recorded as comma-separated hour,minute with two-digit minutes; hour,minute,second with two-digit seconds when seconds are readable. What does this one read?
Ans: 2,59
